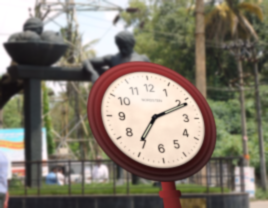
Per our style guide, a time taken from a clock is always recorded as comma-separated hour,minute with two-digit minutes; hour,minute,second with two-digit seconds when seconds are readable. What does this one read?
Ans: 7,11
